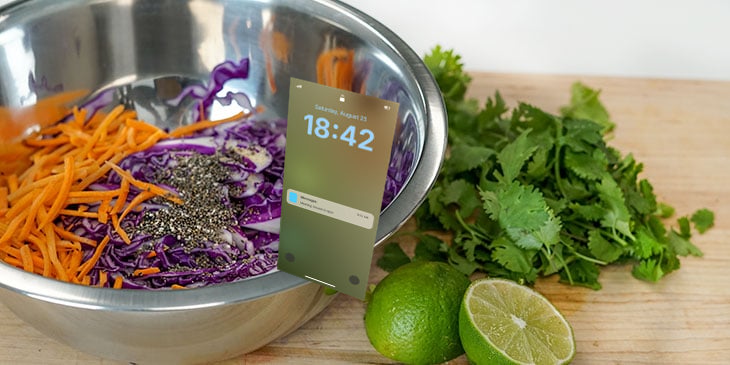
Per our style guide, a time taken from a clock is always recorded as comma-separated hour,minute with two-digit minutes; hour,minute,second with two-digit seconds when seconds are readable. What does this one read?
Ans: 18,42
